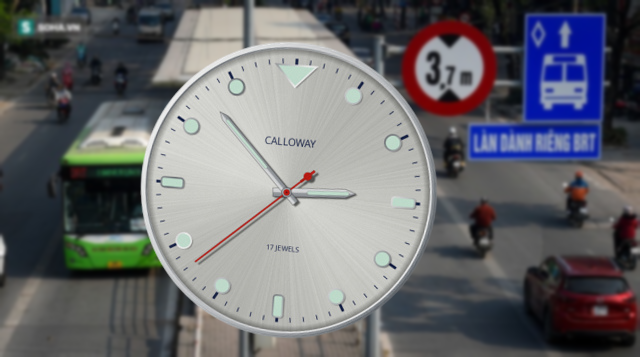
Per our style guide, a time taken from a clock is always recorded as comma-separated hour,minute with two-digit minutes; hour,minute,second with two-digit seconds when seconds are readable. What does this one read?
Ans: 2,52,38
